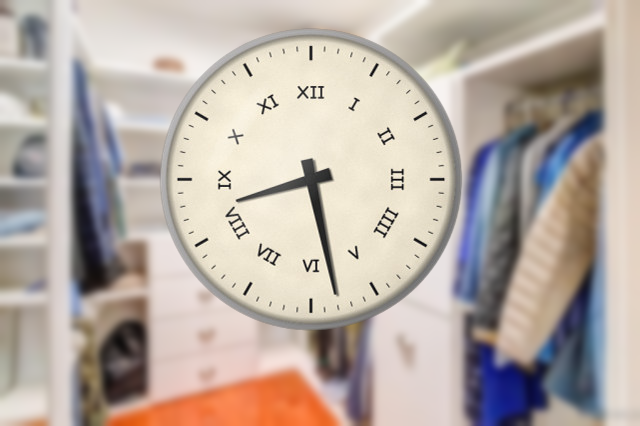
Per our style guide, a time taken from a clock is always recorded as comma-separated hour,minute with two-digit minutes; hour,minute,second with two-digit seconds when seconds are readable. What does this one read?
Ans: 8,28
